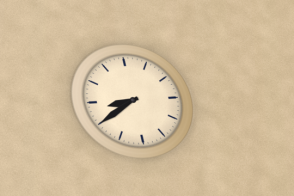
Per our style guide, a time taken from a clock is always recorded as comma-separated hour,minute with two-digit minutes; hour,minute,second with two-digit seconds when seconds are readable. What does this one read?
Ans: 8,40
